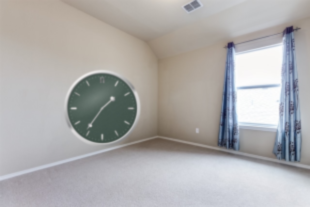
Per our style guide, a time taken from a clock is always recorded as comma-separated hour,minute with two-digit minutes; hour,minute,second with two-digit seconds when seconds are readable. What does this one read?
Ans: 1,36
